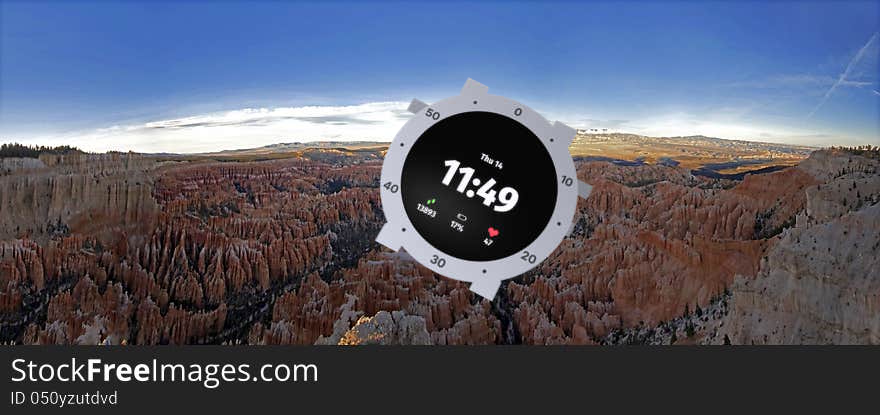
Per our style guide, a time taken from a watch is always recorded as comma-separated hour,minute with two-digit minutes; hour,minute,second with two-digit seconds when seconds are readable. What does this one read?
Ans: 11,49
